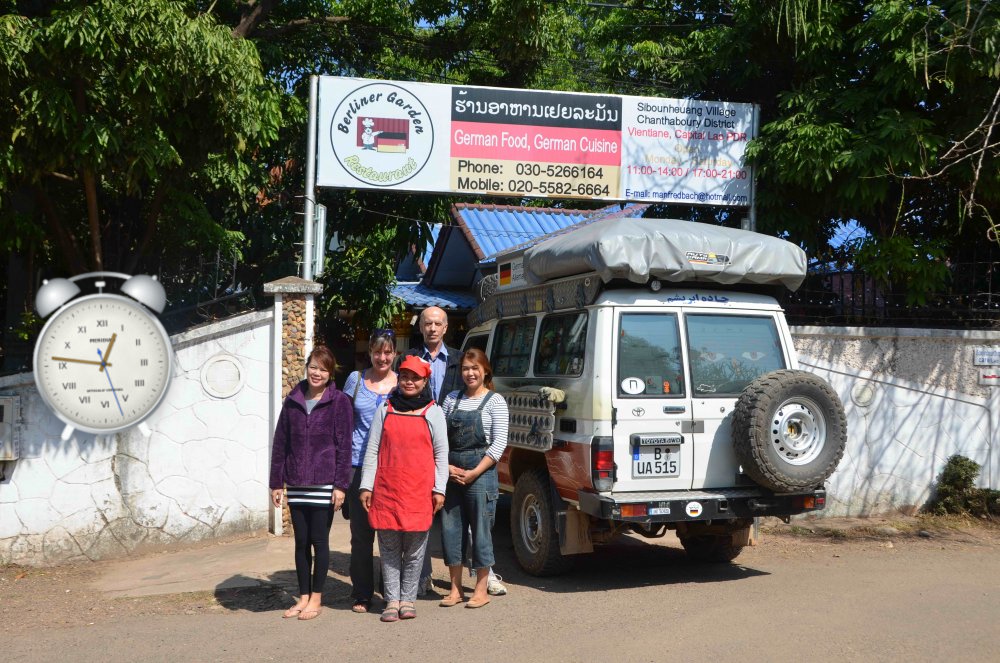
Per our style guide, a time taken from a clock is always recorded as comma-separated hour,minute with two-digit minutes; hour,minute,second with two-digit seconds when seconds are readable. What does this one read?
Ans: 12,46,27
